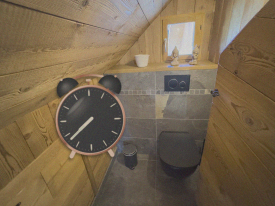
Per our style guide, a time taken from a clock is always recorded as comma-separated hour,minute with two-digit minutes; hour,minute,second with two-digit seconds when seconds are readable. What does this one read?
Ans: 7,38
